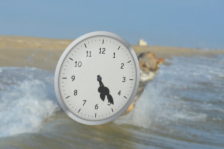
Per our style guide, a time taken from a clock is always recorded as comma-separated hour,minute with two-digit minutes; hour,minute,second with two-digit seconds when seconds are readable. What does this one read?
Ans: 5,24
